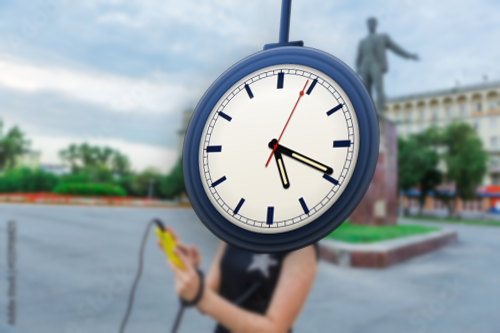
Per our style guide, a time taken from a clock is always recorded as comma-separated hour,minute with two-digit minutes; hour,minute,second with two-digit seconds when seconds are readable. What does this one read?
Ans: 5,19,04
